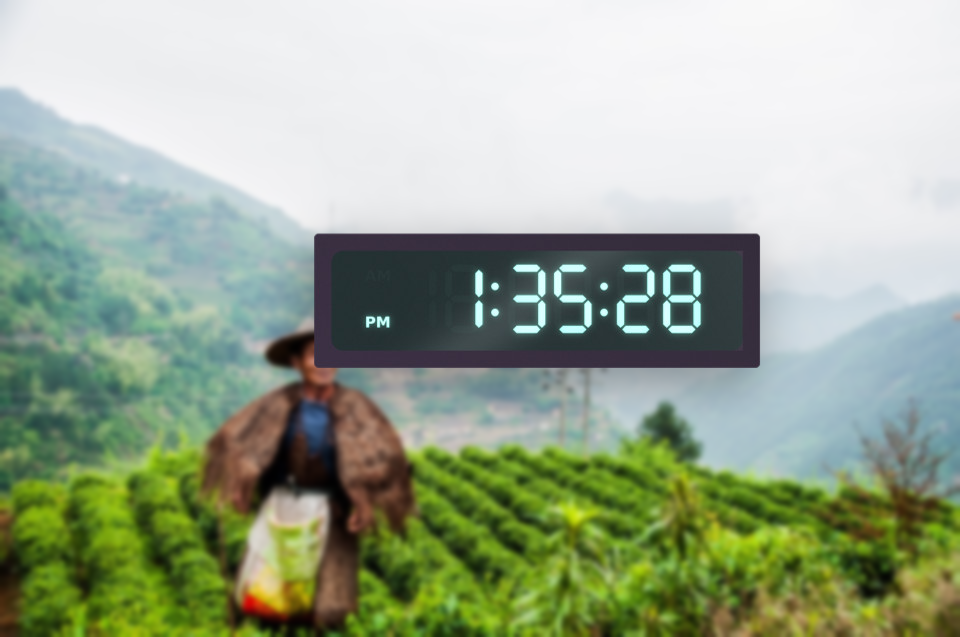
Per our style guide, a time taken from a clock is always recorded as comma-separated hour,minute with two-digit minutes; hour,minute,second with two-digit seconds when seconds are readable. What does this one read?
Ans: 1,35,28
